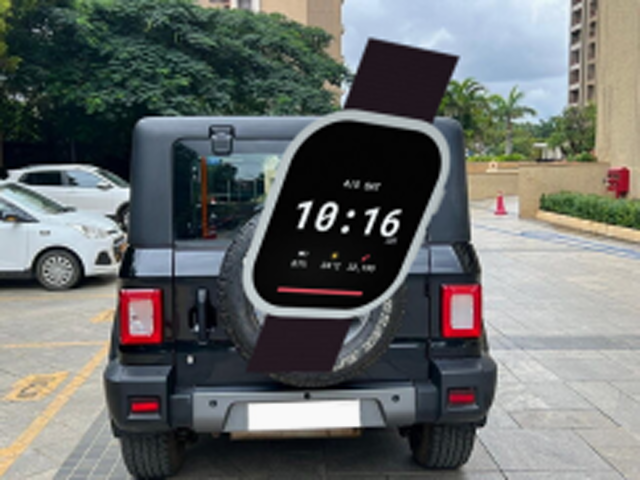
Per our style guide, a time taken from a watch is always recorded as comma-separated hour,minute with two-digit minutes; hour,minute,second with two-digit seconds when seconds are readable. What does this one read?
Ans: 10,16
